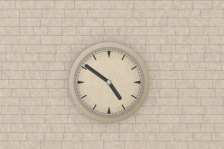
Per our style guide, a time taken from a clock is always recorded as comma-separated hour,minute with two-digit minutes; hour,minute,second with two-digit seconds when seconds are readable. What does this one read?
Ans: 4,51
